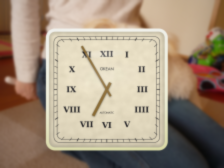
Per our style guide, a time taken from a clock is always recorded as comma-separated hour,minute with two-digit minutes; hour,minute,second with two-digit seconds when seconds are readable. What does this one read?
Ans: 6,55
